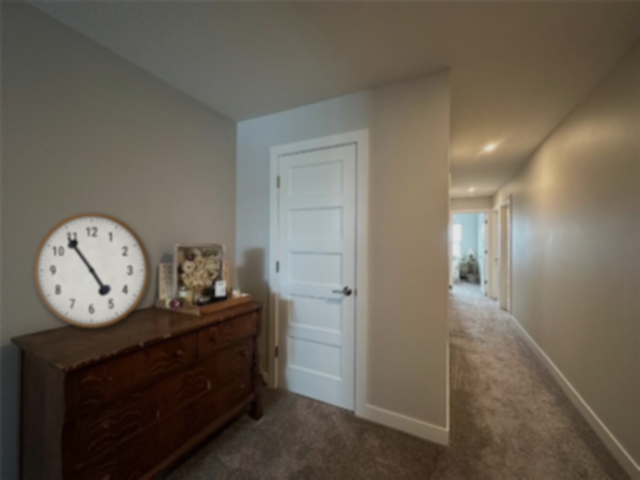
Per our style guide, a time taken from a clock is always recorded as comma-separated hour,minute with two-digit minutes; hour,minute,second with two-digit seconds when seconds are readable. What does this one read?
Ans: 4,54
